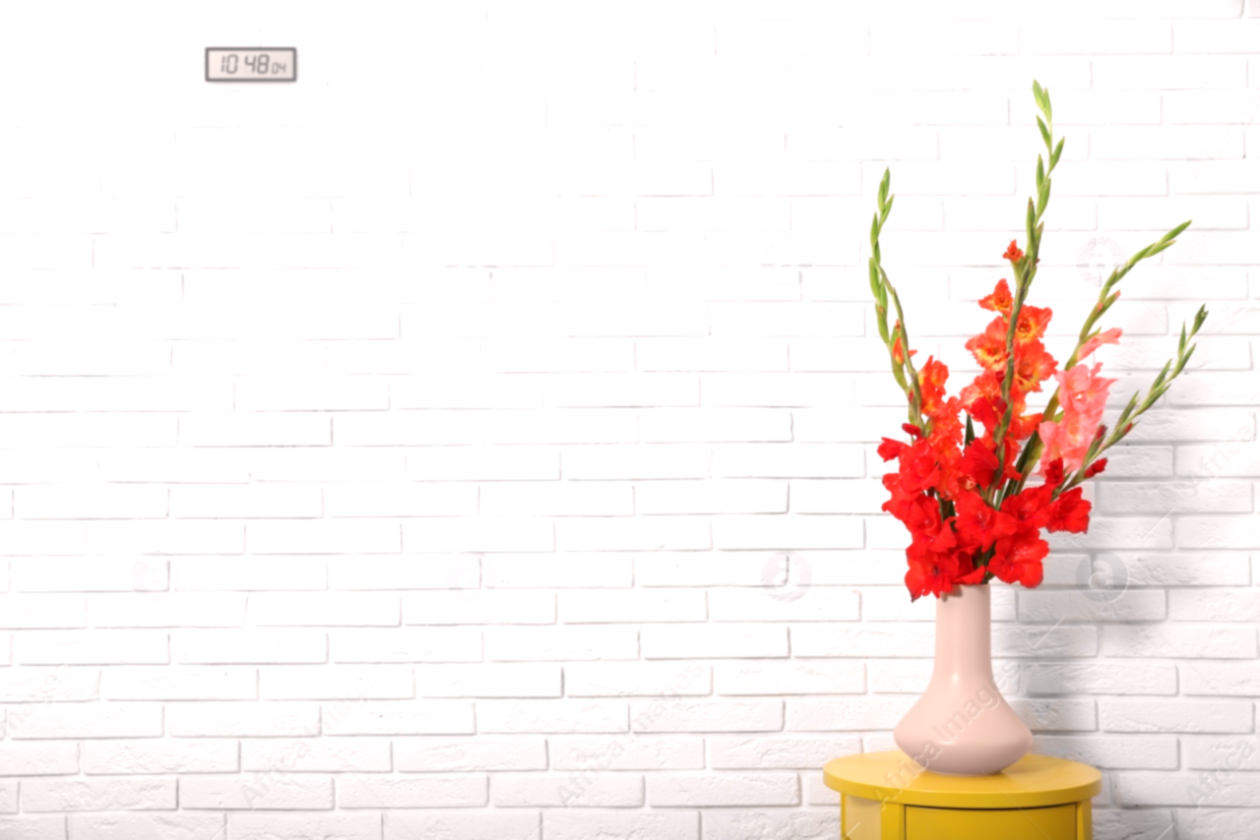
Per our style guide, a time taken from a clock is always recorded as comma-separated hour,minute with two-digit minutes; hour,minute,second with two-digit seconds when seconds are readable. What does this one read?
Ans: 10,48
